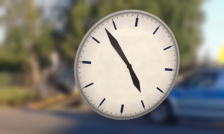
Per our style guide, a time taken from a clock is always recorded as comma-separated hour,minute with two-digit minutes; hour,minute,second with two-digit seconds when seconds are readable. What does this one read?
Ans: 4,53
